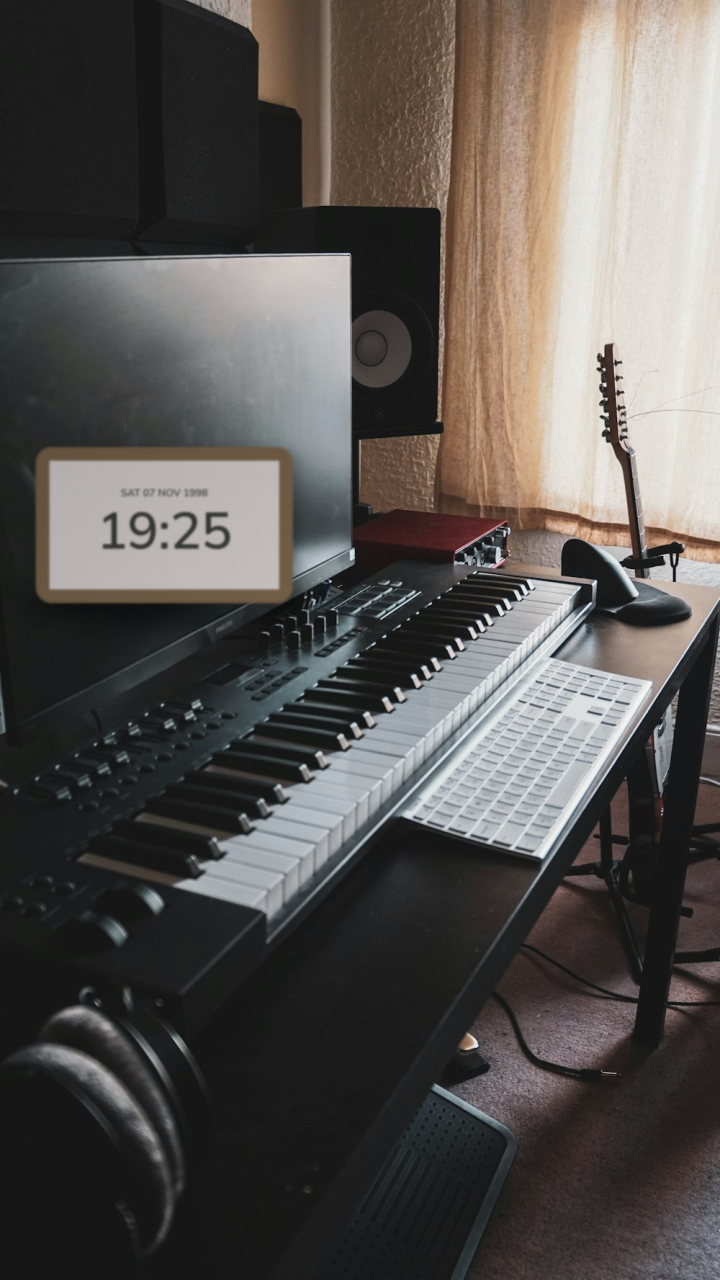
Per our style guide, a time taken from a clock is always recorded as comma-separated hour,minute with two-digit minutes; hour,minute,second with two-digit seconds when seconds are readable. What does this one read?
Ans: 19,25
